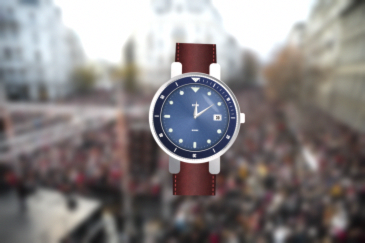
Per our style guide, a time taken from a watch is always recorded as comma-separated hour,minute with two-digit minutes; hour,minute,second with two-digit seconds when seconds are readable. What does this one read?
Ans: 12,09
